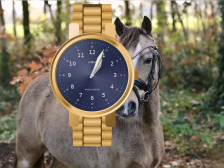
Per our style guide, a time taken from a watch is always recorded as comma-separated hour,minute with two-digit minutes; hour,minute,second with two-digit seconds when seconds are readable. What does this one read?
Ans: 1,04
